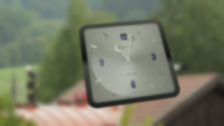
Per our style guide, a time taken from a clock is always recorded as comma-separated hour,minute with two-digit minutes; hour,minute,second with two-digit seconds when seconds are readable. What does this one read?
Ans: 11,03
